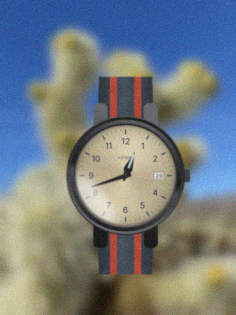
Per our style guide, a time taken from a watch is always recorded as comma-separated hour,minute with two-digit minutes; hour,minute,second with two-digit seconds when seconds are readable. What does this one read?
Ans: 12,42
